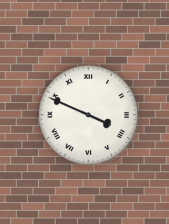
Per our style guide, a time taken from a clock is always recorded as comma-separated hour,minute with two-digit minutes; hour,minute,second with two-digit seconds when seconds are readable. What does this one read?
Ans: 3,49
